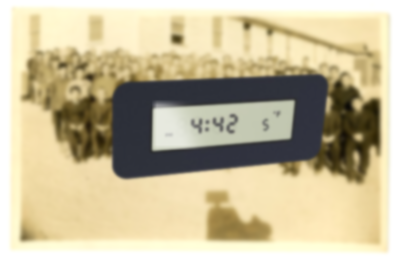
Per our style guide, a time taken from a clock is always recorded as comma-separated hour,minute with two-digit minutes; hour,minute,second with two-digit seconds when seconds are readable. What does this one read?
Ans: 4,42
